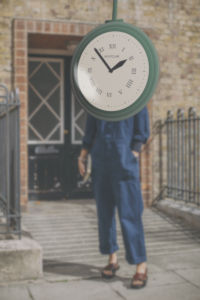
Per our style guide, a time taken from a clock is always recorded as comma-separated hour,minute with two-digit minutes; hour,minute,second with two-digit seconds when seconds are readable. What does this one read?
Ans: 1,53
